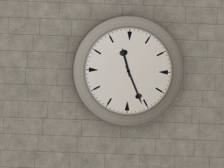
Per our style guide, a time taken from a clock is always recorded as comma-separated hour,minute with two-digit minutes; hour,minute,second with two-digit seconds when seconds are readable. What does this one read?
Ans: 11,26
